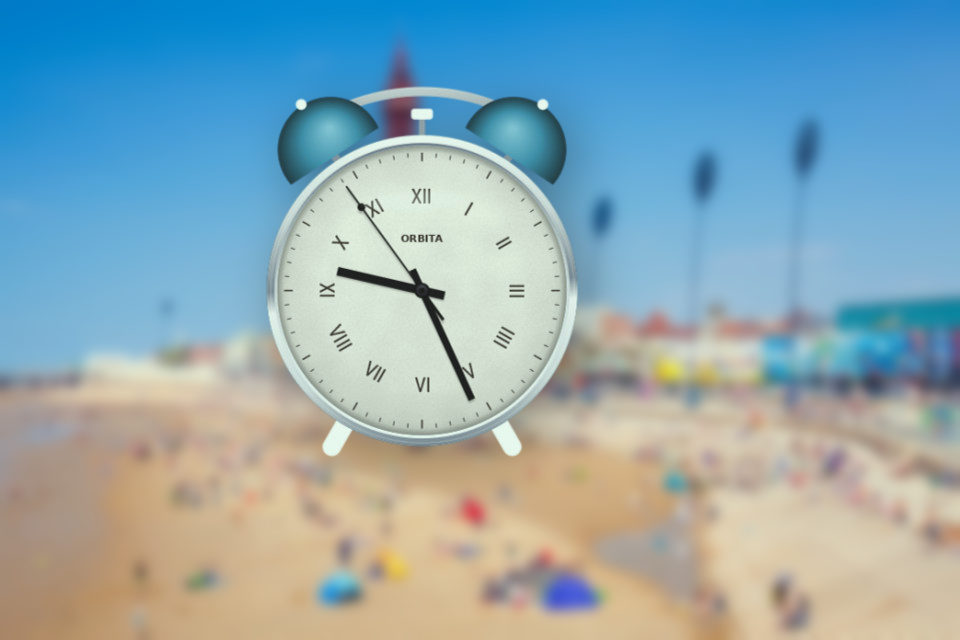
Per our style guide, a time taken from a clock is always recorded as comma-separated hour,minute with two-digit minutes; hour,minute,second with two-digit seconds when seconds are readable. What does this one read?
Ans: 9,25,54
